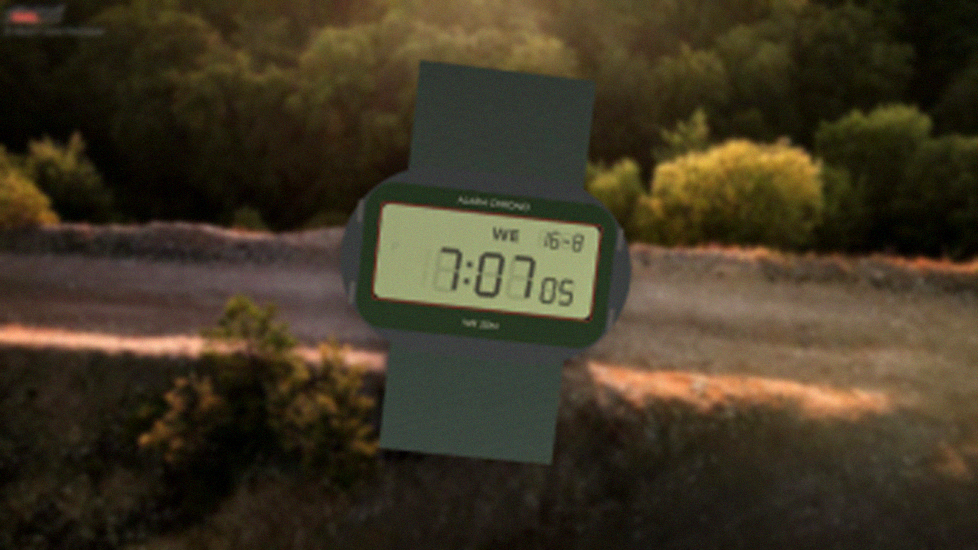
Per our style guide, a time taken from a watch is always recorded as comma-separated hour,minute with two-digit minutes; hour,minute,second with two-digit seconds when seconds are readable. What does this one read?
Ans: 7,07,05
